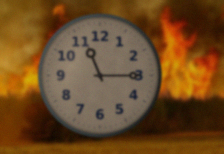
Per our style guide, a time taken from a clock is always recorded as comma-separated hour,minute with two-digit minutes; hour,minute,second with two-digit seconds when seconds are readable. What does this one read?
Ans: 11,15
